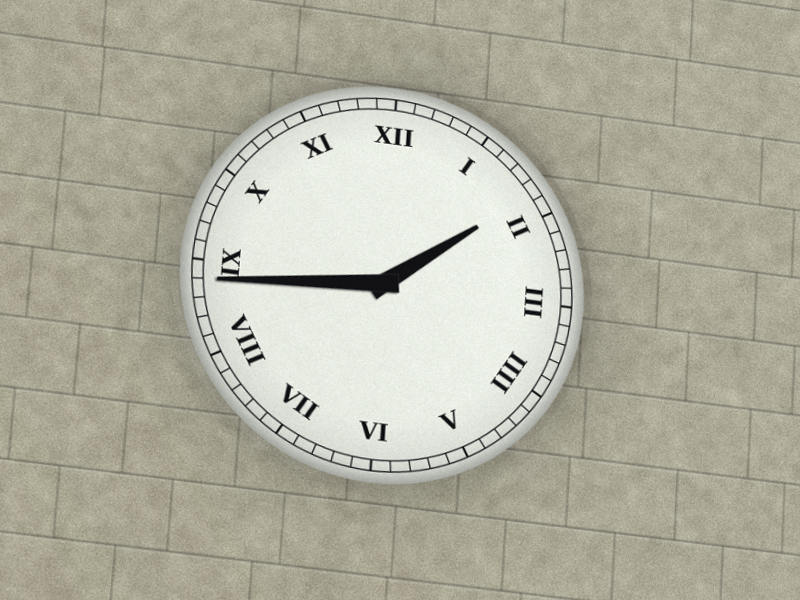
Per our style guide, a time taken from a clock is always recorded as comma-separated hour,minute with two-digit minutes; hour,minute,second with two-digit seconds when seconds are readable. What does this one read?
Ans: 1,44
